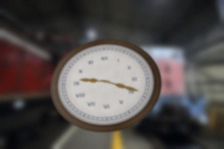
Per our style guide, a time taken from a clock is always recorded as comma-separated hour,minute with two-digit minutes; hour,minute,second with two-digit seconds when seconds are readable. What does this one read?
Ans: 9,19
